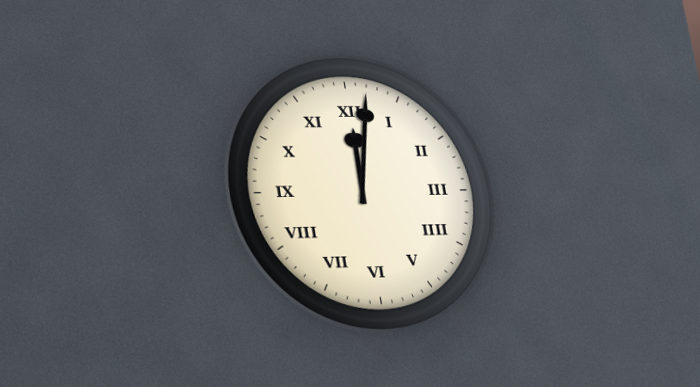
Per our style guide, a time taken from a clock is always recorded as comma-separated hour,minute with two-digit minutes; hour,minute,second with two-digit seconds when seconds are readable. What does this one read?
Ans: 12,02
